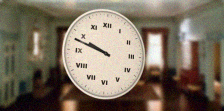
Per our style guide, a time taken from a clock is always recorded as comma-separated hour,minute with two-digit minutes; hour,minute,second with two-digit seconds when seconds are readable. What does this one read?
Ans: 9,48
